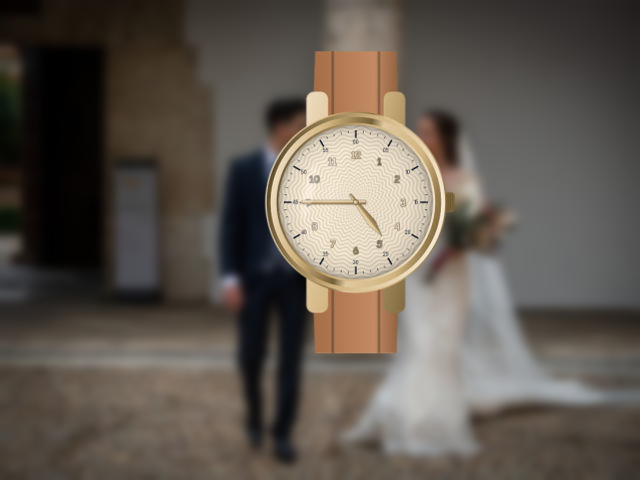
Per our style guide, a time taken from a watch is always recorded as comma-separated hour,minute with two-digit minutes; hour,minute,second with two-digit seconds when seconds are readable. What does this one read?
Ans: 4,45
